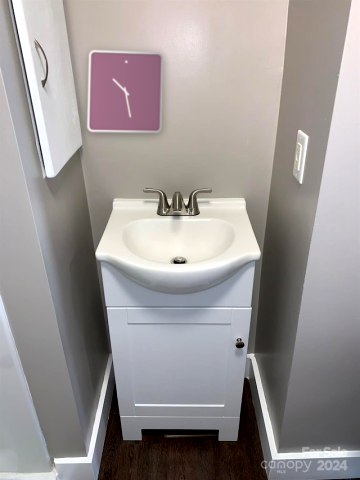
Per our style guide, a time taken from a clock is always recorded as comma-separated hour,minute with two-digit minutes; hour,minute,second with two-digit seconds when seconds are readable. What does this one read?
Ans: 10,28
